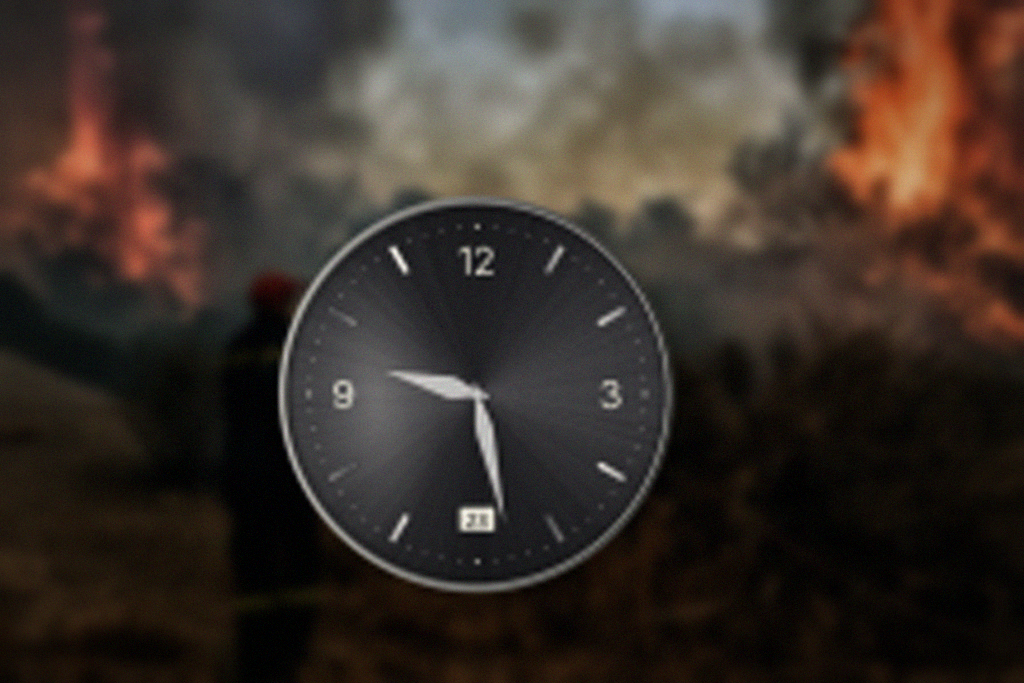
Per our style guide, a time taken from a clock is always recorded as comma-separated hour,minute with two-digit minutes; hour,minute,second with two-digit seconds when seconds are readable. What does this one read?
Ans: 9,28
